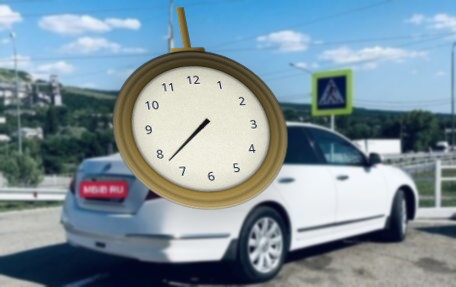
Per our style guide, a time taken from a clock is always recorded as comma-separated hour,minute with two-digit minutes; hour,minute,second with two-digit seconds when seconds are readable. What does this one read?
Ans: 7,38
